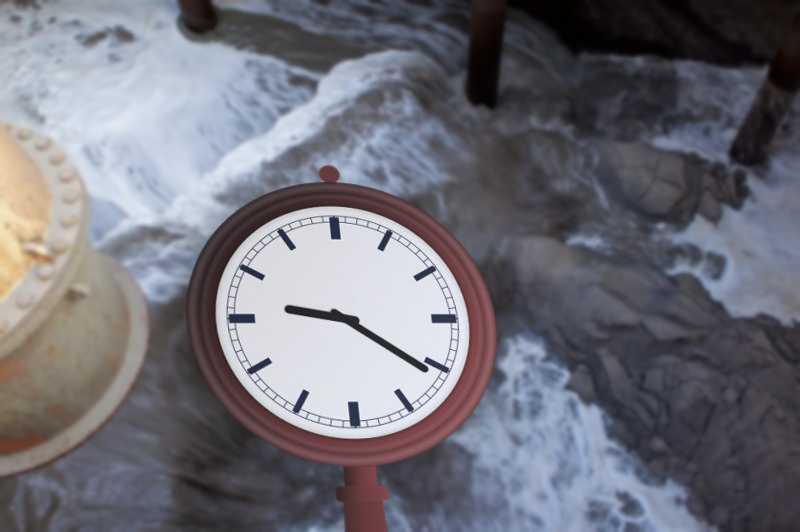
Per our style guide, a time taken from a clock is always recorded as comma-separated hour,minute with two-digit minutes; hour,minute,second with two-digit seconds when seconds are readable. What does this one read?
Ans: 9,21
